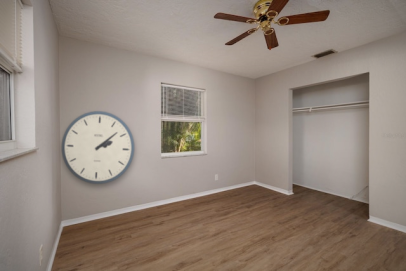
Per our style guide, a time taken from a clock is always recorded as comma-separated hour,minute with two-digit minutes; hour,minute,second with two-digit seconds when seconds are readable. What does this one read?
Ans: 2,08
